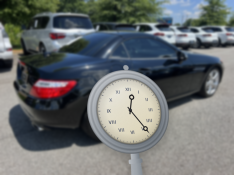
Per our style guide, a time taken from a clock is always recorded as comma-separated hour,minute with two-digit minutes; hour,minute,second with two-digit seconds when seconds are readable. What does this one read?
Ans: 12,24
